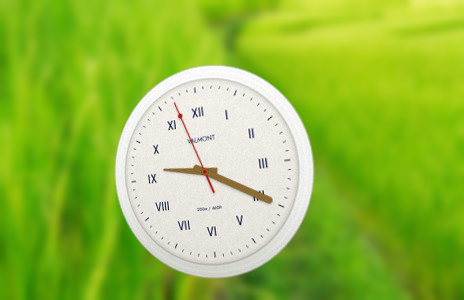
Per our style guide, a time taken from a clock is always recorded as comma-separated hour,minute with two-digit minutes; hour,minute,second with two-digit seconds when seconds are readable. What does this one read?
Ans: 9,19,57
